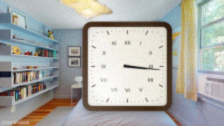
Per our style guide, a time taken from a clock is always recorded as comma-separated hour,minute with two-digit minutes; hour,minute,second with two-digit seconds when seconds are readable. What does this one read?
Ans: 3,16
